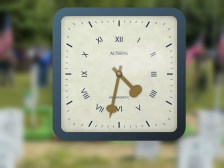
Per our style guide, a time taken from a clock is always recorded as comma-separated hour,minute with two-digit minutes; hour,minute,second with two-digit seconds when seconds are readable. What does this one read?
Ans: 4,32
